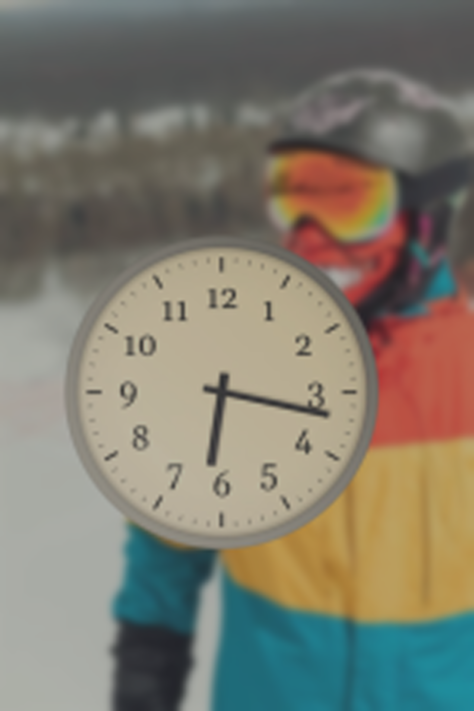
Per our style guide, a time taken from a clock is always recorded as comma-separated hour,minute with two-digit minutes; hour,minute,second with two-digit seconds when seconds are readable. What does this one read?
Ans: 6,17
